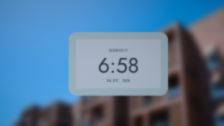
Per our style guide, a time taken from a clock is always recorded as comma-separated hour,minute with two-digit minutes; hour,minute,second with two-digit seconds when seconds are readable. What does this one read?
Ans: 6,58
